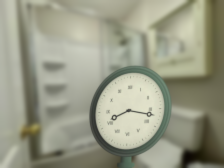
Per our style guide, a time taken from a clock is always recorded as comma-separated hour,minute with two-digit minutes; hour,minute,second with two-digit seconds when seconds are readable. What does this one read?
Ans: 8,17
